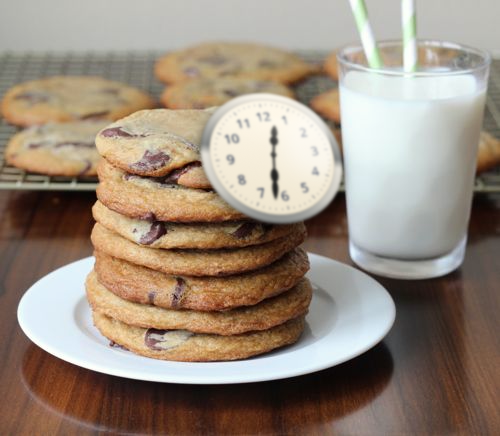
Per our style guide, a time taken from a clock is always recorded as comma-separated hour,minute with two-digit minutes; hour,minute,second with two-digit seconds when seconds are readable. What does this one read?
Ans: 12,32
